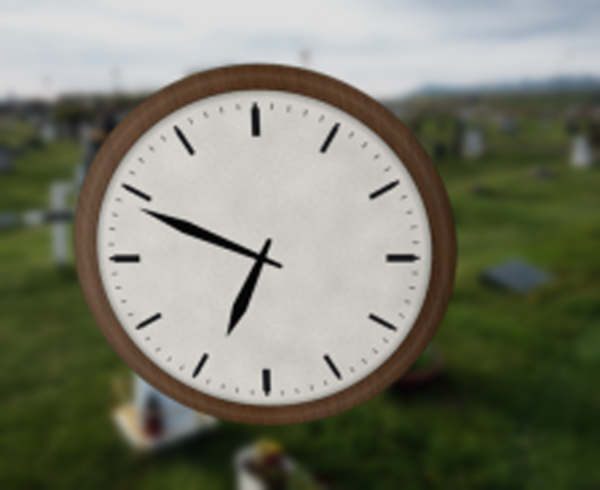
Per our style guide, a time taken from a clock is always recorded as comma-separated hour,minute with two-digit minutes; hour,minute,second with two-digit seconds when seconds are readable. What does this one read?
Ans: 6,49
